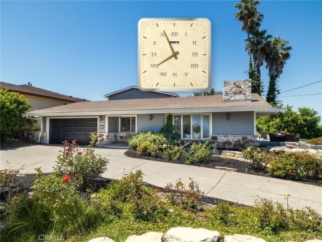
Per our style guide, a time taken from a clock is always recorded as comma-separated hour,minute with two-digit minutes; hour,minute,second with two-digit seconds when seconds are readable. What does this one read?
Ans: 7,56
